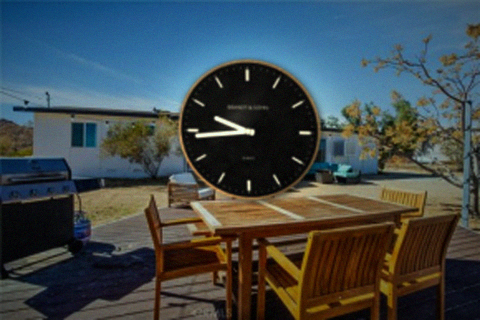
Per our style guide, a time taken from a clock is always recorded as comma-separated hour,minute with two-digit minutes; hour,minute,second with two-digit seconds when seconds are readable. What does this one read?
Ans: 9,44
